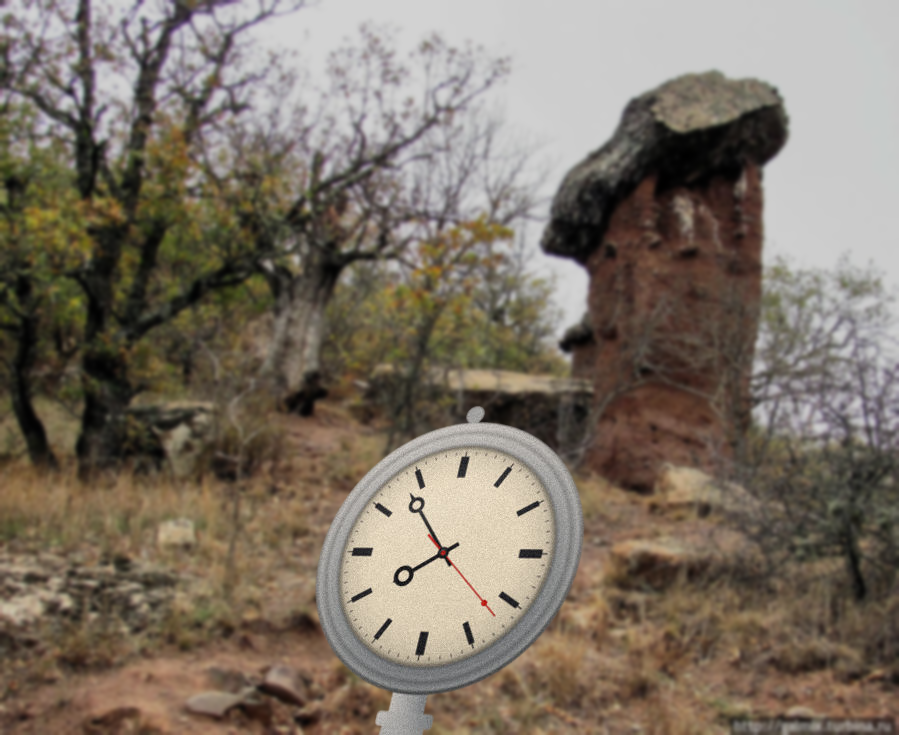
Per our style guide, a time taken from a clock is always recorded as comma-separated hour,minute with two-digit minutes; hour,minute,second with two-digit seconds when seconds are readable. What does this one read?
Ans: 7,53,22
